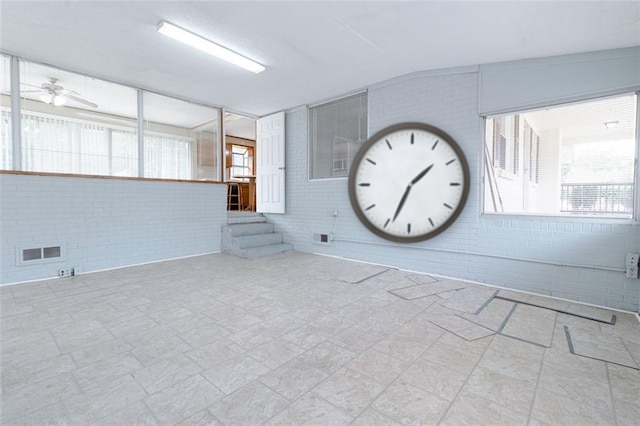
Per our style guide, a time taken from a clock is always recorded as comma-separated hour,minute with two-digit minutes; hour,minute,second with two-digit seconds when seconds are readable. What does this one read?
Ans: 1,34
